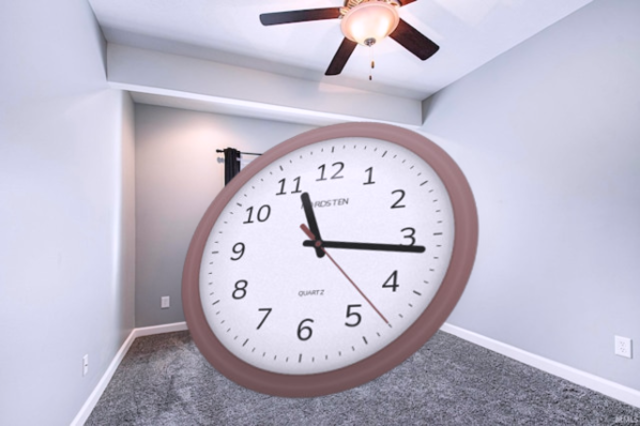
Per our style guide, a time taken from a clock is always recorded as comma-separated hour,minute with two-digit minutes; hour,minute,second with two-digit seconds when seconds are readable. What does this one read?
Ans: 11,16,23
